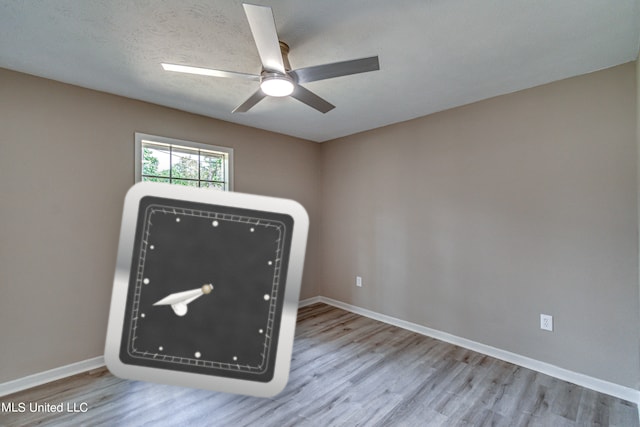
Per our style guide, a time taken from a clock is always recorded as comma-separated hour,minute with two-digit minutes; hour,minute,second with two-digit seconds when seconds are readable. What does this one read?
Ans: 7,41
